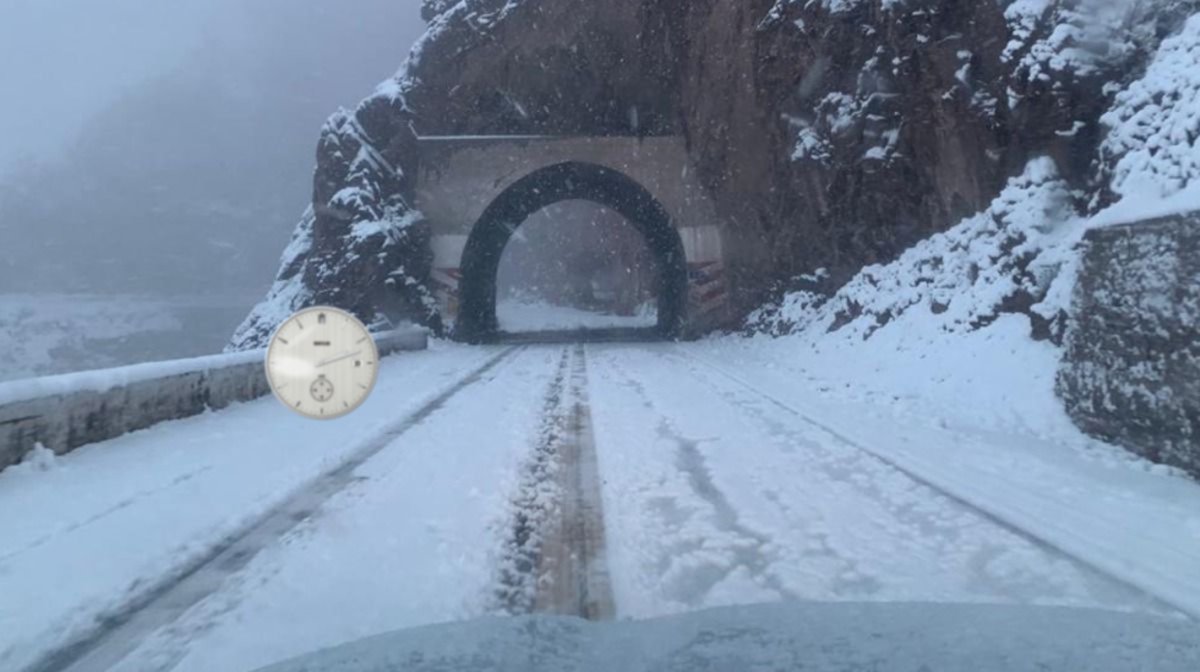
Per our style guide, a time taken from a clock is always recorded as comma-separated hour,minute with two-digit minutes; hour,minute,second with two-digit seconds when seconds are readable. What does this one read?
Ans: 2,12
